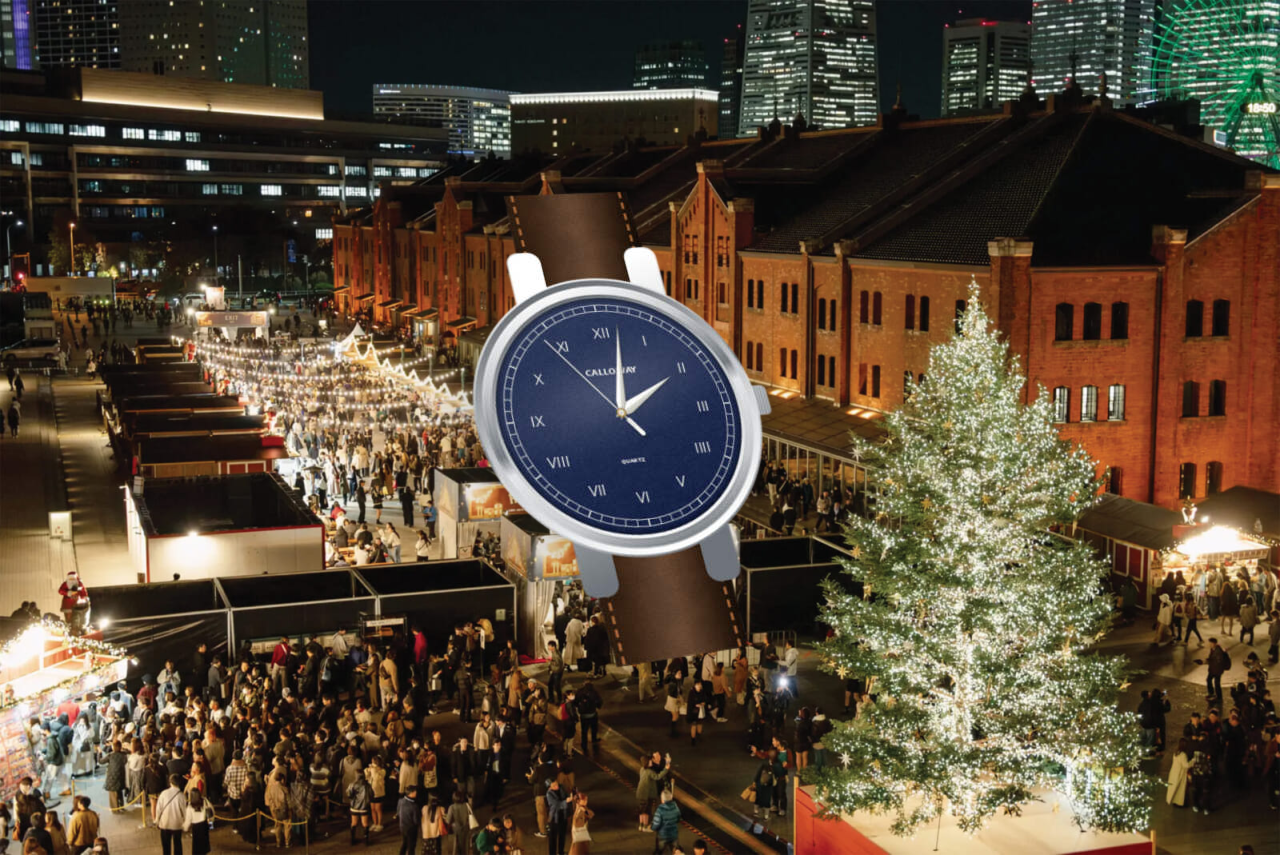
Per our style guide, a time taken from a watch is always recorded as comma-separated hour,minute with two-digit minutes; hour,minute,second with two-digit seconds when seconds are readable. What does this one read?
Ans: 2,01,54
